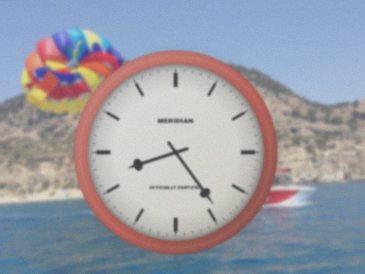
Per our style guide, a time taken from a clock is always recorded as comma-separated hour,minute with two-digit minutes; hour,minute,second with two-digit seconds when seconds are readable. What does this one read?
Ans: 8,24
